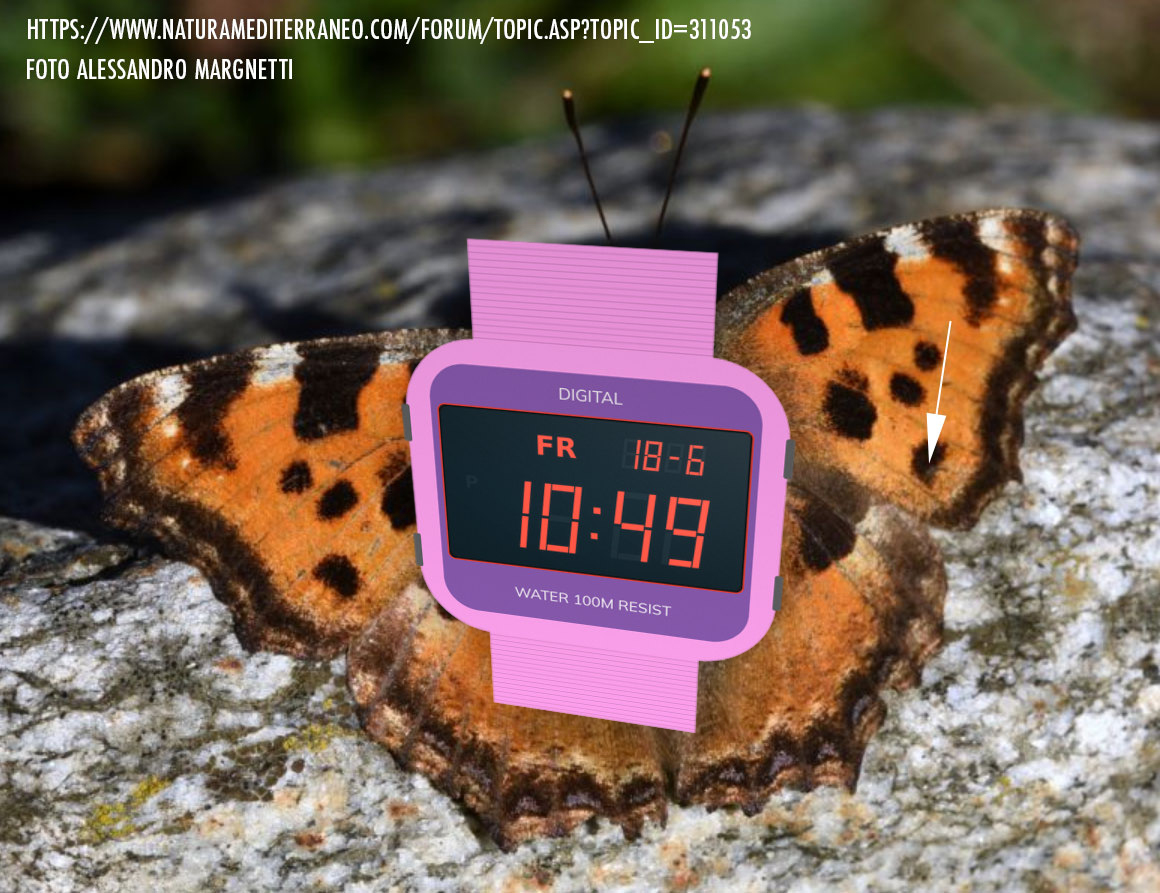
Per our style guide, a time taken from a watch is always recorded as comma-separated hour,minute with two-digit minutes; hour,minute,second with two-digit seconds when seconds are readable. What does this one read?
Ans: 10,49
